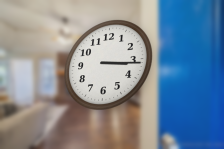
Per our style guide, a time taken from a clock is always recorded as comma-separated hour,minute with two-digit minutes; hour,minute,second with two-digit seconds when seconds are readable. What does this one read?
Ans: 3,16
